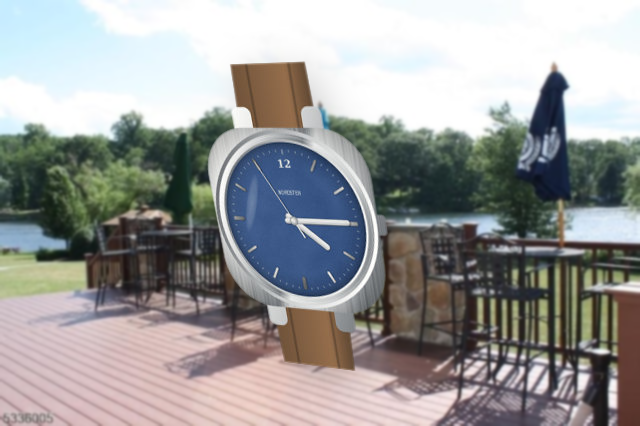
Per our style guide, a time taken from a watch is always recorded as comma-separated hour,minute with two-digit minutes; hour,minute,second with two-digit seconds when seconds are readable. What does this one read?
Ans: 4,14,55
